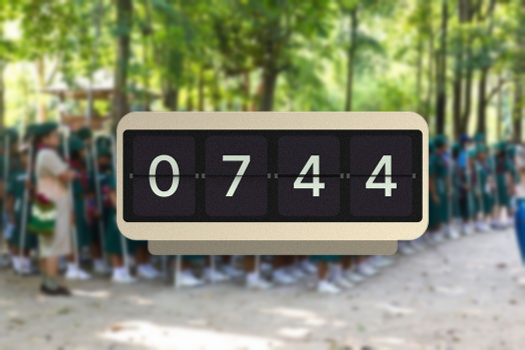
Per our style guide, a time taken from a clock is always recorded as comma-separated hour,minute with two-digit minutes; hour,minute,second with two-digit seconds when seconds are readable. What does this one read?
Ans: 7,44
